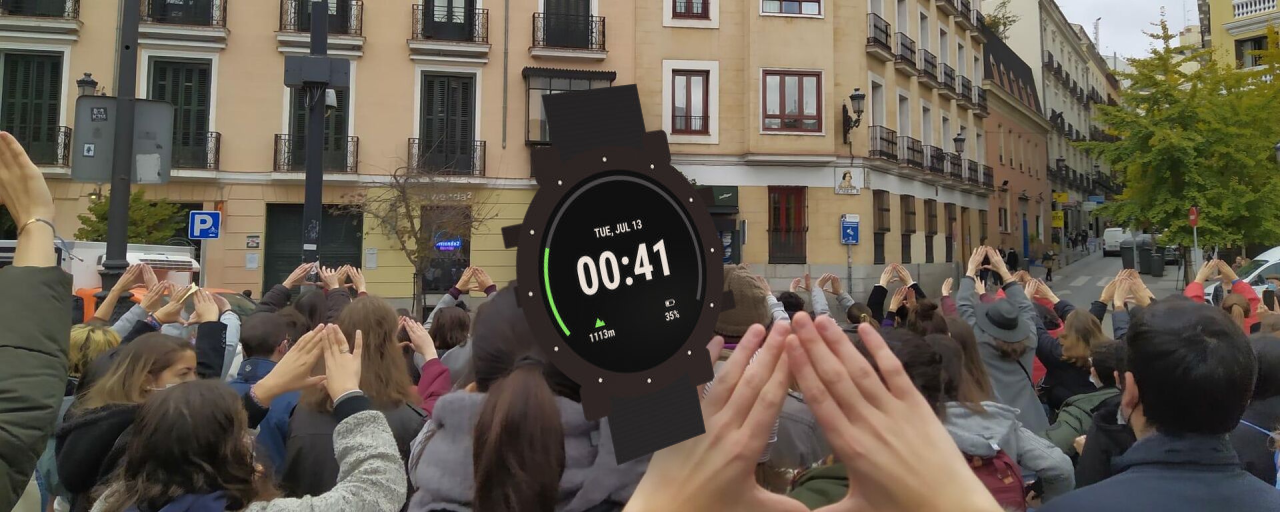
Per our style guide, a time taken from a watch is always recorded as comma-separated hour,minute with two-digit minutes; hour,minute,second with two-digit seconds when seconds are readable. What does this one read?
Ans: 0,41
